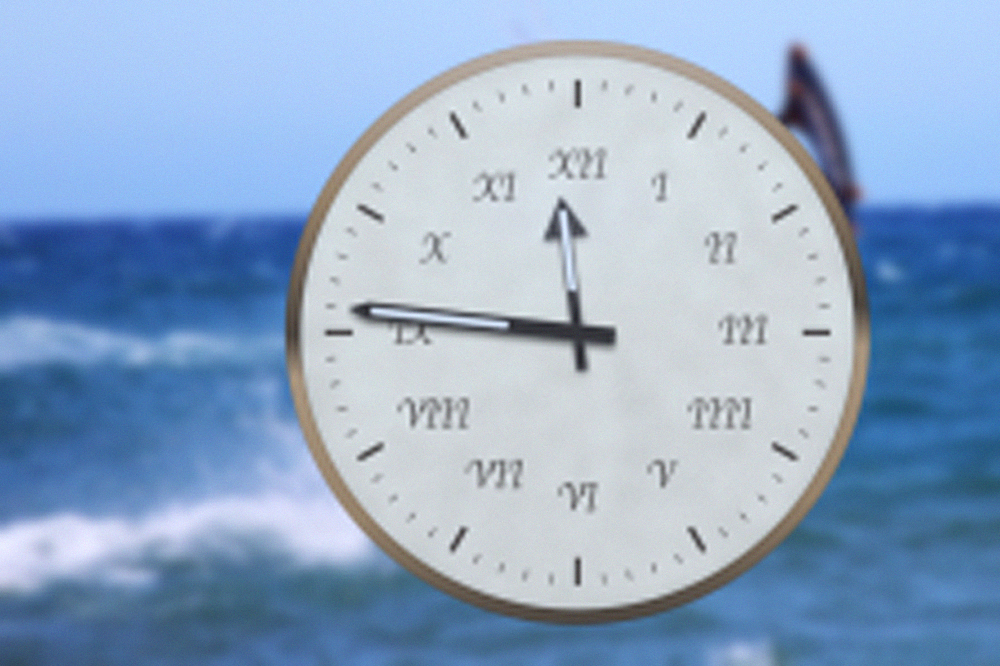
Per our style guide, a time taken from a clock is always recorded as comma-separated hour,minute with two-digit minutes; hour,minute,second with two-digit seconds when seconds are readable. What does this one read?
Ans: 11,46
